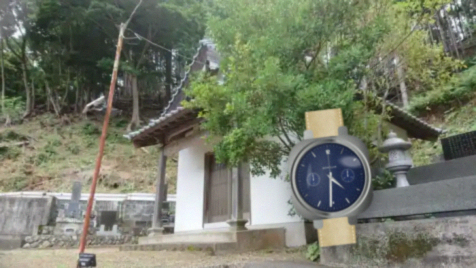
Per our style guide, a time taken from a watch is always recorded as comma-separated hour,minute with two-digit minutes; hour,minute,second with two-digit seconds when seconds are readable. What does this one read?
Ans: 4,31
